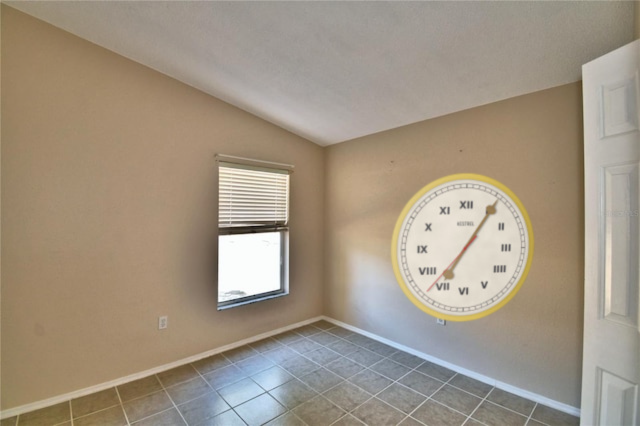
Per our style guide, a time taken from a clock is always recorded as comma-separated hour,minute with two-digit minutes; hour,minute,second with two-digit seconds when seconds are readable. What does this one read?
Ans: 7,05,37
